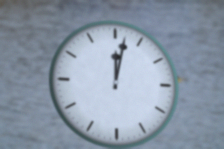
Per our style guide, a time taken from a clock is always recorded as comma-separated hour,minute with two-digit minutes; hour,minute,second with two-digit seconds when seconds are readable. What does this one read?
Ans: 12,02
